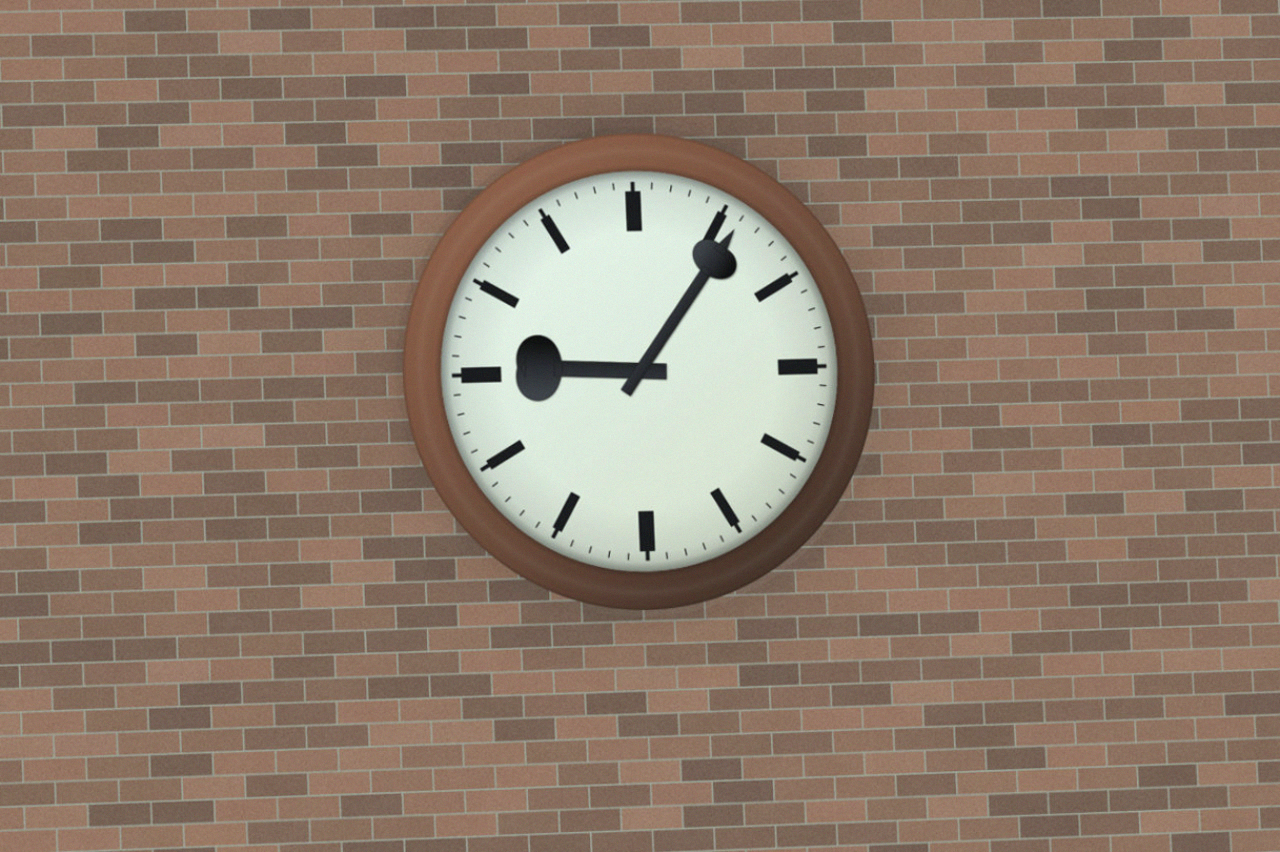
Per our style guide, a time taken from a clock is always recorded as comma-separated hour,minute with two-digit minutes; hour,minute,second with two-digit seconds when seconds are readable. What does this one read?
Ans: 9,06
